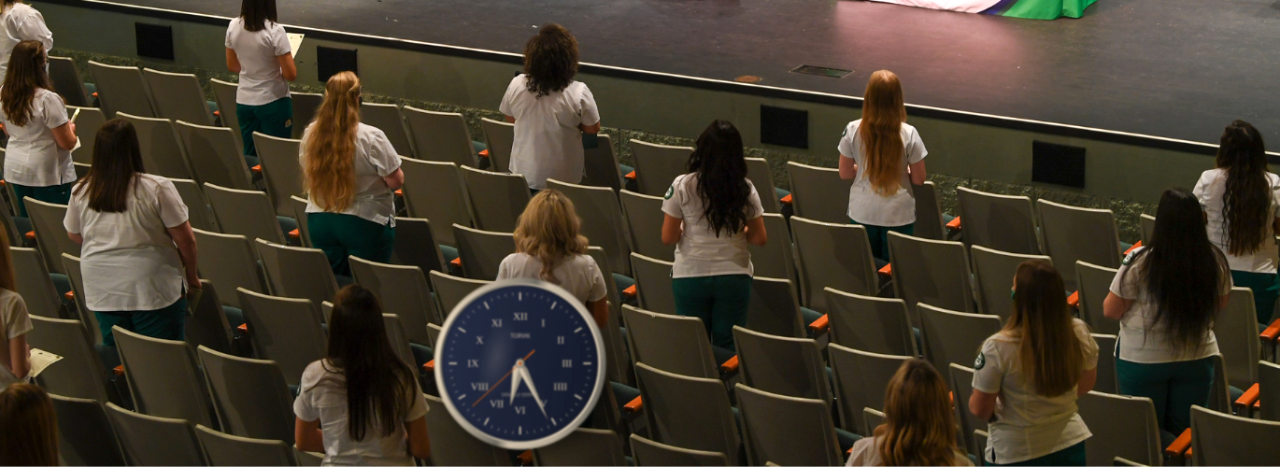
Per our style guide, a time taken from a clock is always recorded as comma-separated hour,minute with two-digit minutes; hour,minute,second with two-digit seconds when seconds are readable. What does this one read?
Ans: 6,25,38
